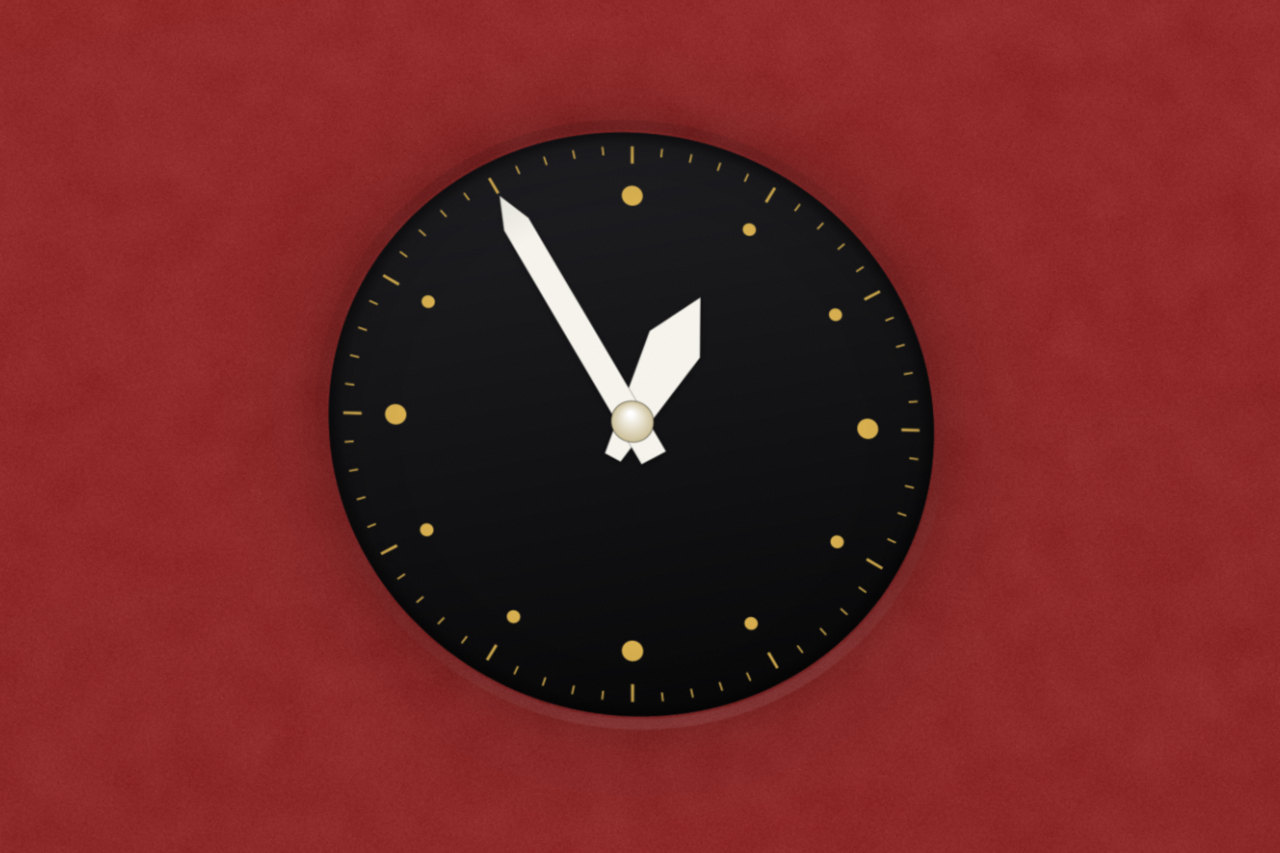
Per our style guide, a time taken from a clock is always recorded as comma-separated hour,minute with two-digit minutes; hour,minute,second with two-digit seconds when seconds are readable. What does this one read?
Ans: 12,55
